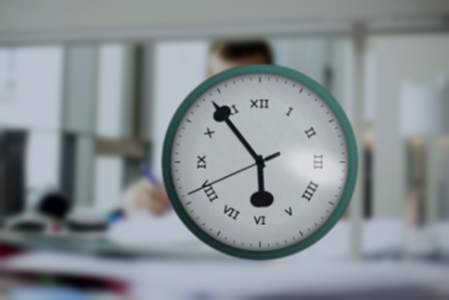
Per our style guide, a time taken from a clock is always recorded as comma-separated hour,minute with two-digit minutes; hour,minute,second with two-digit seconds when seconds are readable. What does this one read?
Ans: 5,53,41
